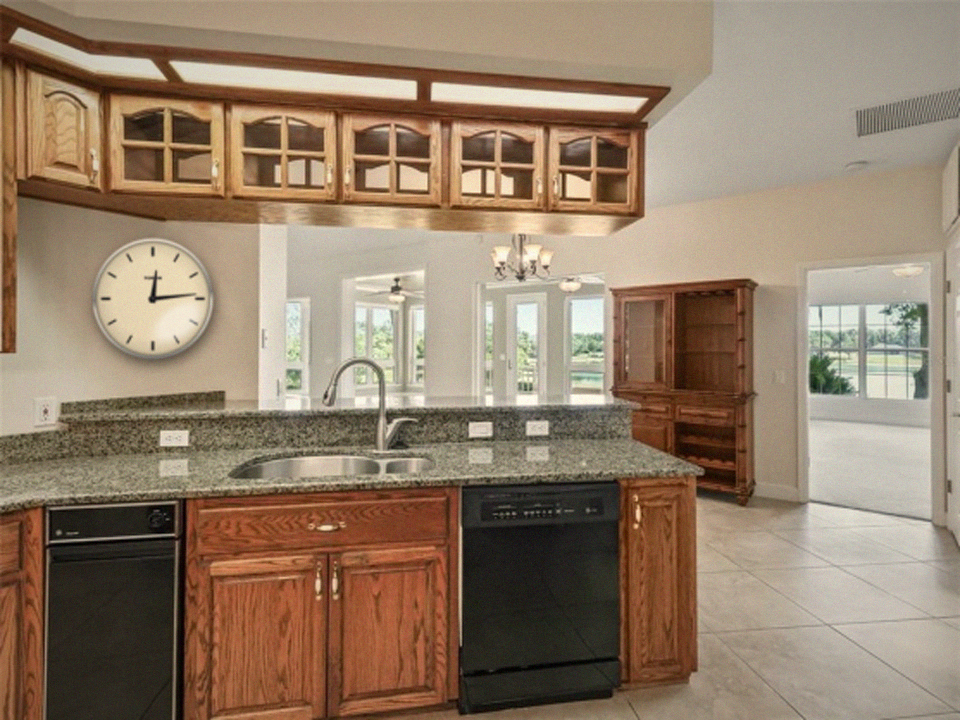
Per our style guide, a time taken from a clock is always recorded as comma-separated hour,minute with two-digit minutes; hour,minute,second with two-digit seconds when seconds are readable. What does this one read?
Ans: 12,14
